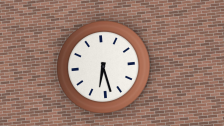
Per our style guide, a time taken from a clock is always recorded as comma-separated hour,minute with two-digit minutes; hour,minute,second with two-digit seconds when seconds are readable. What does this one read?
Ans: 6,28
